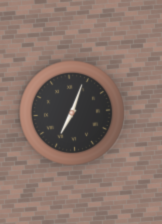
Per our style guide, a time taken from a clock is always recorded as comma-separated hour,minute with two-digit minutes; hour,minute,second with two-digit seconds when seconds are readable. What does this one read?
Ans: 7,04
